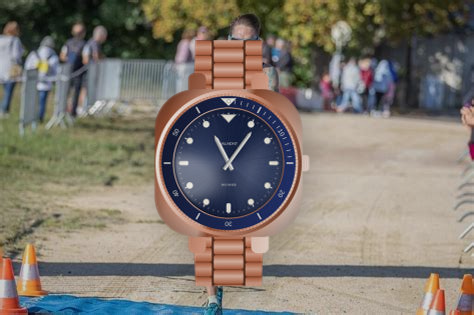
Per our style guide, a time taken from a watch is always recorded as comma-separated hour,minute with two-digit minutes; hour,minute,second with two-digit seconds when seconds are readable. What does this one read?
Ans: 11,06
